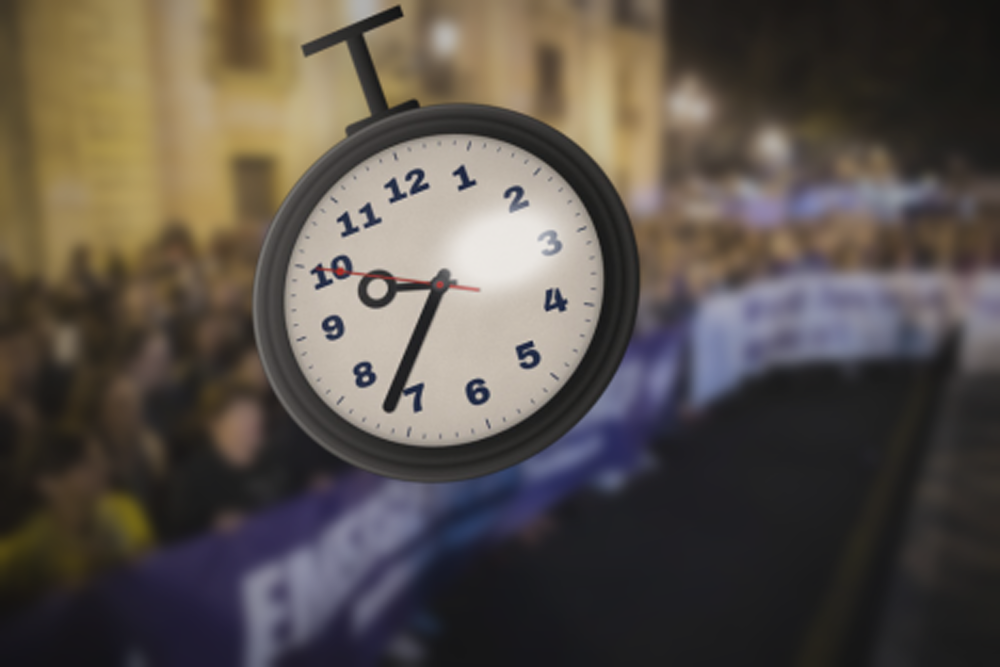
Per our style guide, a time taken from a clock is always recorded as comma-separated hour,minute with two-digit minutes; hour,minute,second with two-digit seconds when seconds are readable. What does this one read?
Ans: 9,36,50
